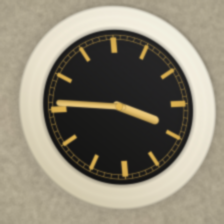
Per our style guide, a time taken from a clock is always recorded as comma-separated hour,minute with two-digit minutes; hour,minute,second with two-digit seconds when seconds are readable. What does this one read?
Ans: 3,46
